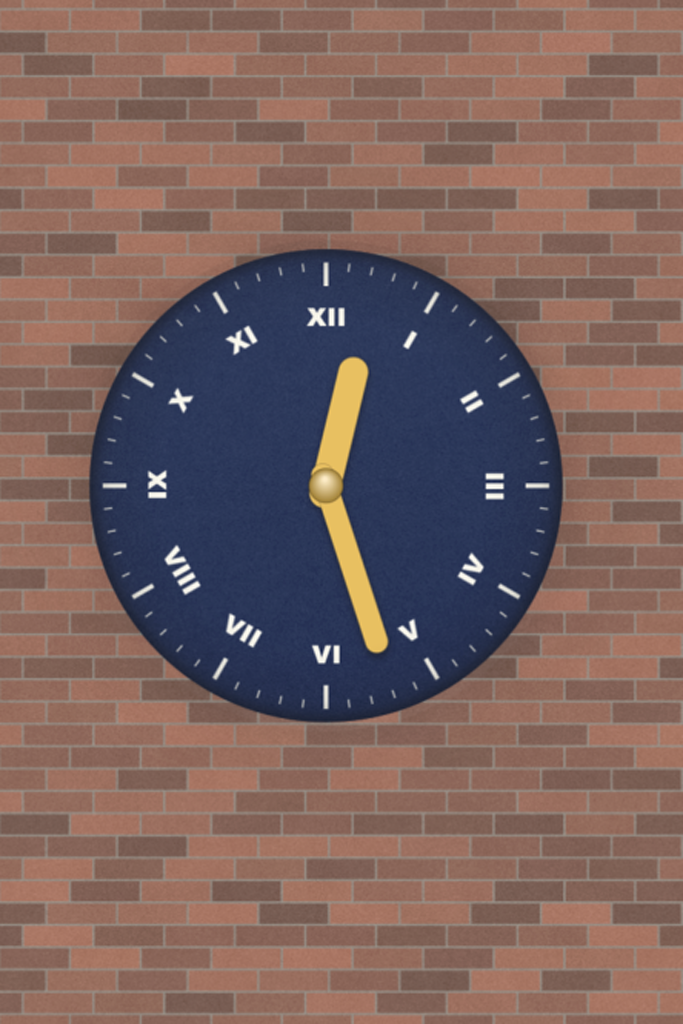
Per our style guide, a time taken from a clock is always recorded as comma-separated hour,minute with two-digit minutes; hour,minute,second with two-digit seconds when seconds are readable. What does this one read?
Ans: 12,27
